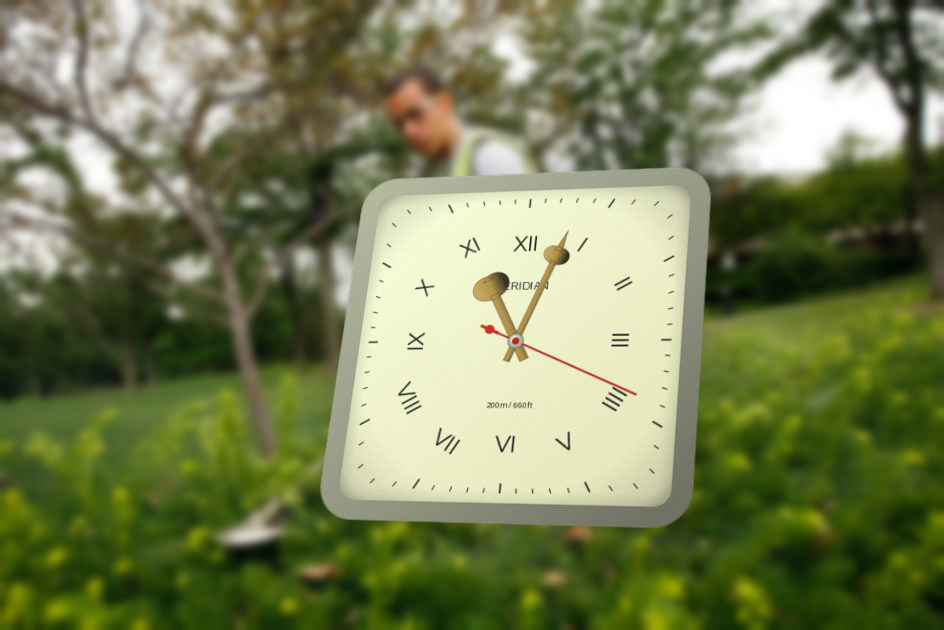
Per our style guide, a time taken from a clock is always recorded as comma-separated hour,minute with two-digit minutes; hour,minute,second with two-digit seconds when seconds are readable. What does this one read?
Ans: 11,03,19
